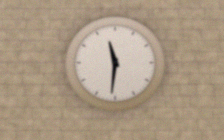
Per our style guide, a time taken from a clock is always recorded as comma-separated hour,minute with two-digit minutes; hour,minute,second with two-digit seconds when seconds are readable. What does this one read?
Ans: 11,31
